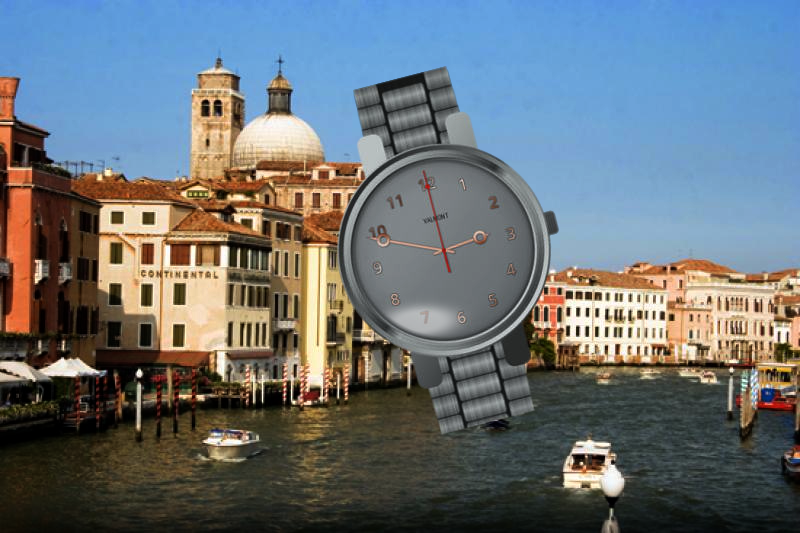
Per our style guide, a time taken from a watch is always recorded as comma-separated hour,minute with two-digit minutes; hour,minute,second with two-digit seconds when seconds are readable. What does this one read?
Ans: 2,49,00
